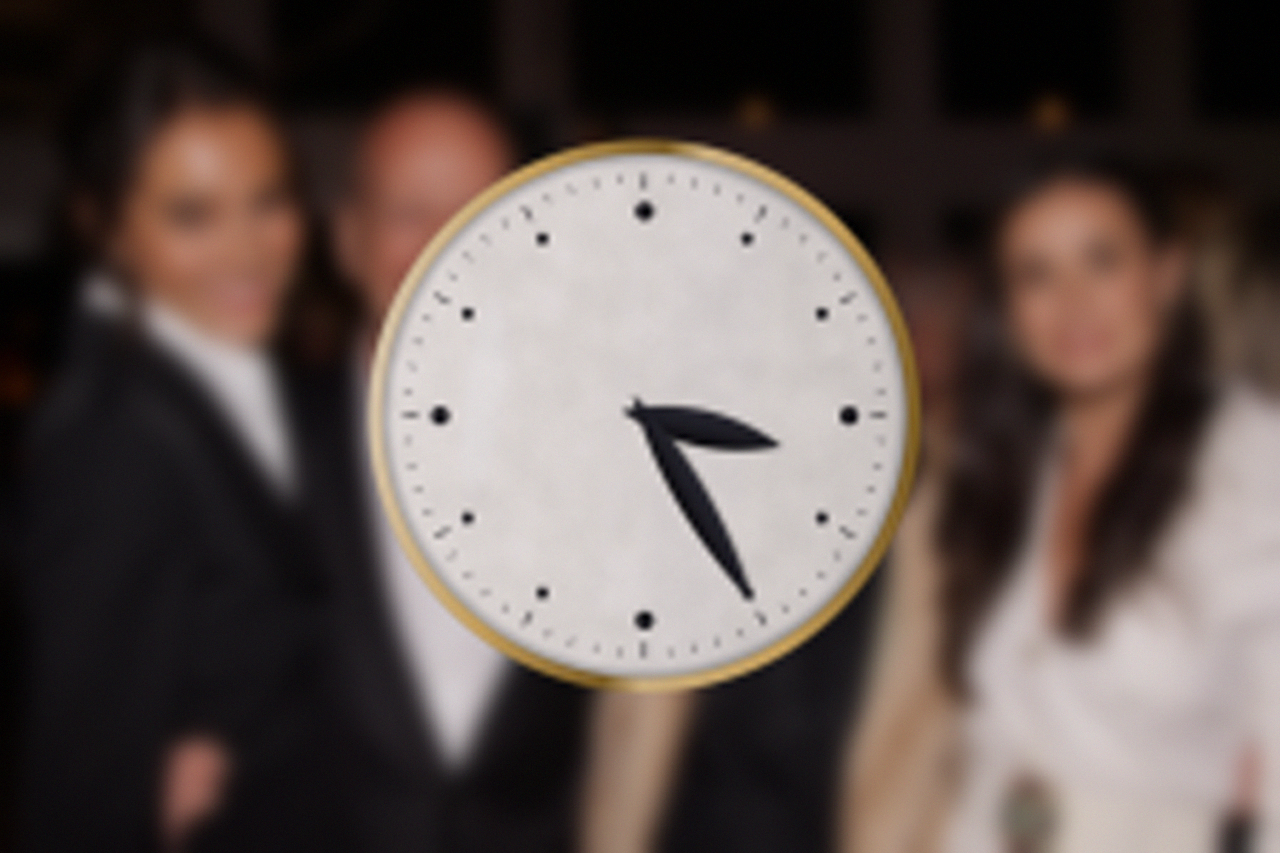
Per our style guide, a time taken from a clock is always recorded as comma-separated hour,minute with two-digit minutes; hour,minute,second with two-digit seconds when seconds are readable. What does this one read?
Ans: 3,25
